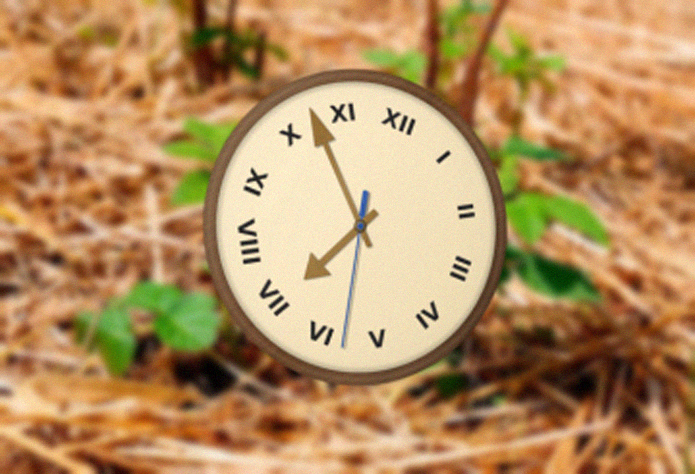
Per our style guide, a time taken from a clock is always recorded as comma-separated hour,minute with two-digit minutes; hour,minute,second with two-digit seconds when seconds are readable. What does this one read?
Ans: 6,52,28
